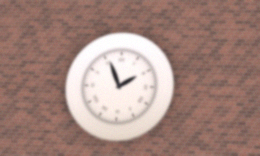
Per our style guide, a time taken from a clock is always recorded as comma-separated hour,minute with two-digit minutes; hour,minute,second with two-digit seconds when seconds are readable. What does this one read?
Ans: 1,56
